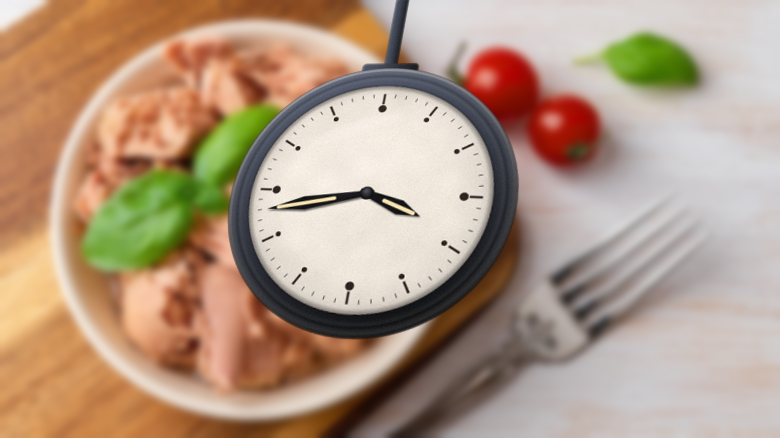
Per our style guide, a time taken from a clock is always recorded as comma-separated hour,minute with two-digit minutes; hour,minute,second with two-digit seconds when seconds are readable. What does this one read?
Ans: 3,43
